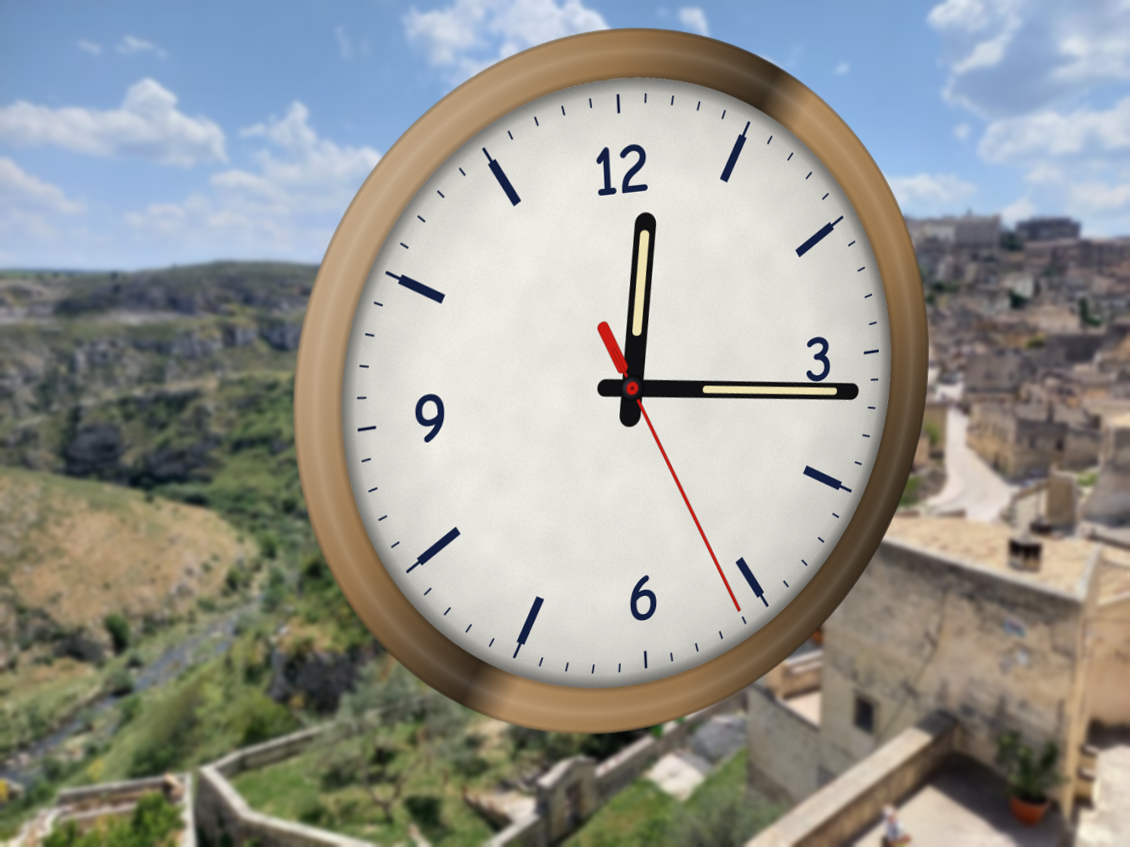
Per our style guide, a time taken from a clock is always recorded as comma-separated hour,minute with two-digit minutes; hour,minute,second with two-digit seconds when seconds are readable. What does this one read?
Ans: 12,16,26
